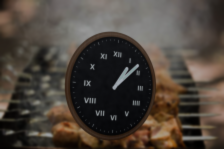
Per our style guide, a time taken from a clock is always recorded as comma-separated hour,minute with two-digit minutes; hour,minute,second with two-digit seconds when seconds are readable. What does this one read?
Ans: 1,08
